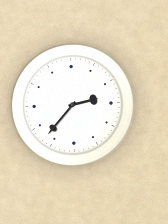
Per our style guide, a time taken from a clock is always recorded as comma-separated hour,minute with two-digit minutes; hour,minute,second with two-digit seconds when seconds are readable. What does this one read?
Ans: 2,37
